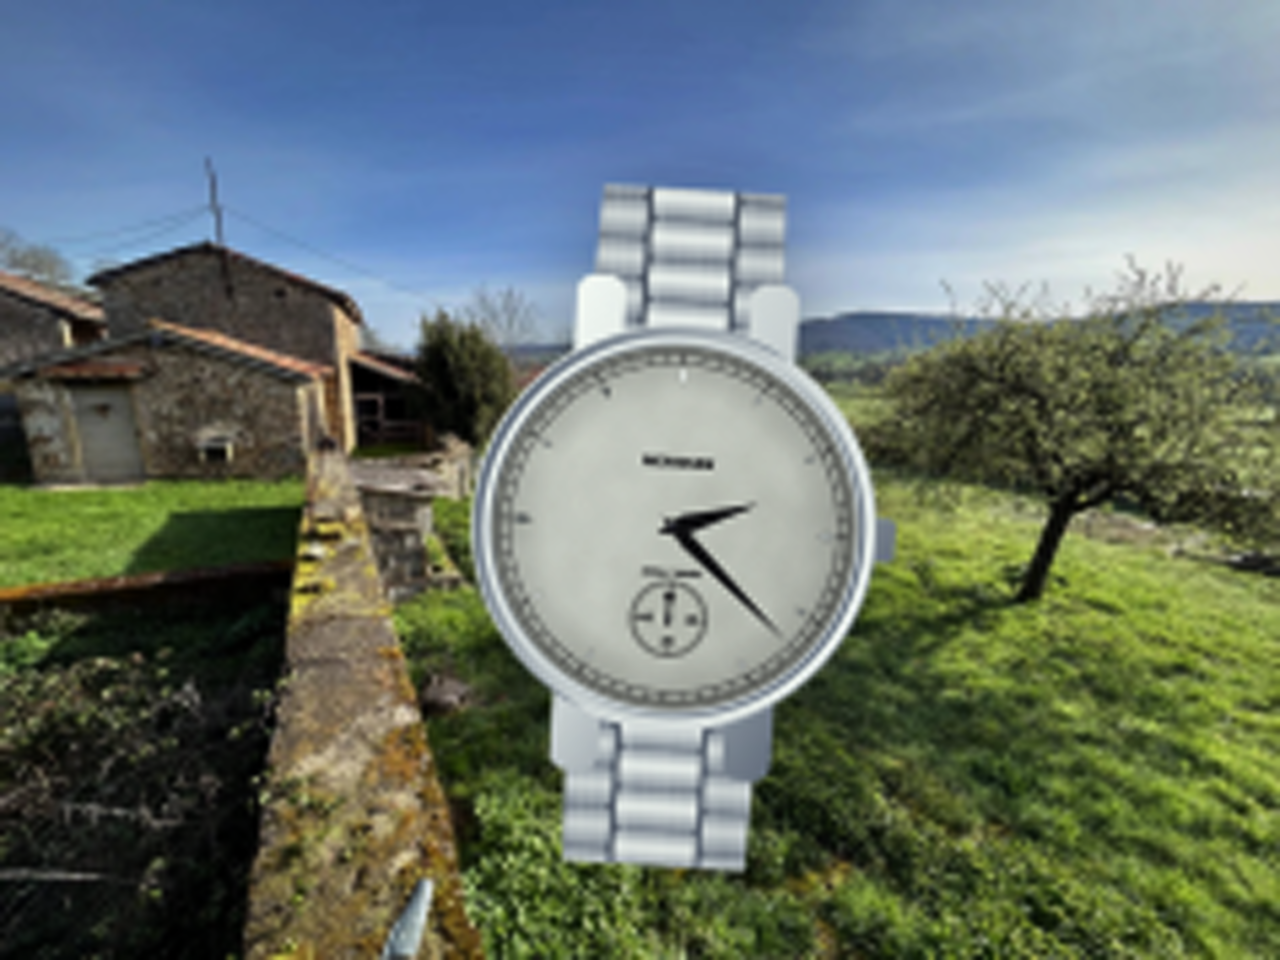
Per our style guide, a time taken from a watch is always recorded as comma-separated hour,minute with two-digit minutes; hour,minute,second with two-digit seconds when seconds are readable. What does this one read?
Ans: 2,22
